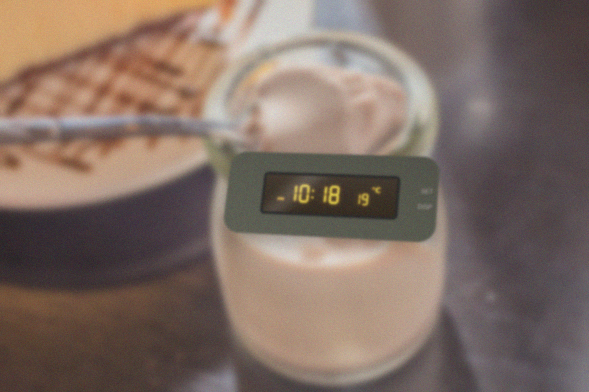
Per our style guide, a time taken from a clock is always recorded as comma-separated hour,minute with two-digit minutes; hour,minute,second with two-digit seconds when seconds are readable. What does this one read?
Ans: 10,18
